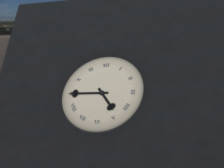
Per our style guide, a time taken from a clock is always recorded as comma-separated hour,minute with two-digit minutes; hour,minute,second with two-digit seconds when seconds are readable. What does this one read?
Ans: 4,45
